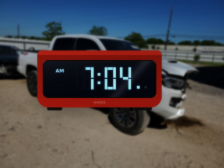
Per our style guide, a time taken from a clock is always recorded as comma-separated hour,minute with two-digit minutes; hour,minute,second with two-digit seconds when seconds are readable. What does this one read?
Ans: 7,04
